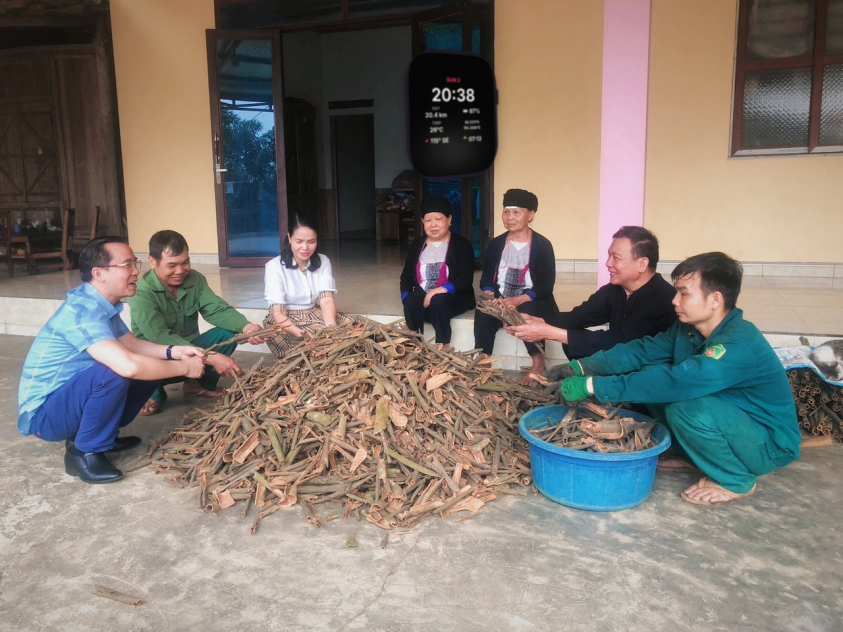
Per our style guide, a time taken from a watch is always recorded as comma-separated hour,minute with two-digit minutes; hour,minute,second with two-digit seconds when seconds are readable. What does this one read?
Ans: 20,38
